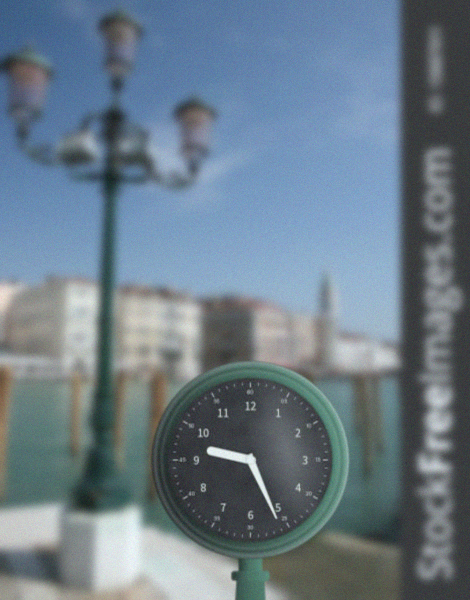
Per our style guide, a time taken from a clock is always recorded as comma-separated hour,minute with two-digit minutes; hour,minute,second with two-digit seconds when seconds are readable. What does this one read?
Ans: 9,26
